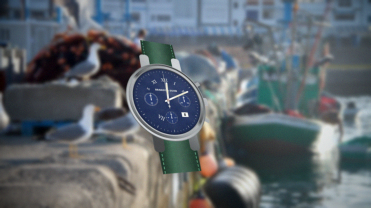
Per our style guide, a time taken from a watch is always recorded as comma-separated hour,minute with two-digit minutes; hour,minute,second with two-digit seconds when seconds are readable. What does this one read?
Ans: 12,11
